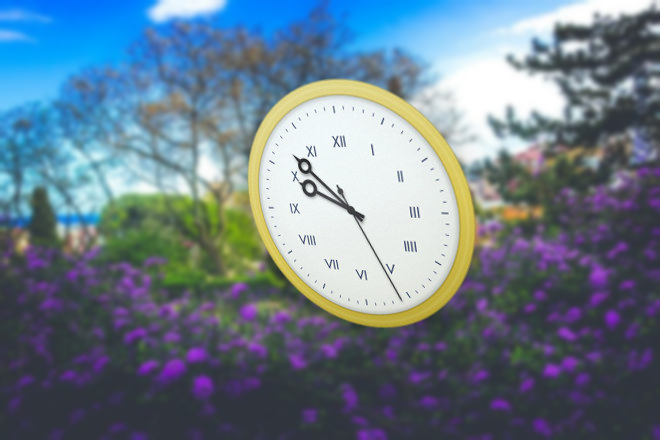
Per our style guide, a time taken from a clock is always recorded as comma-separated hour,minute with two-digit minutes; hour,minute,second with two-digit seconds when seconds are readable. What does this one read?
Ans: 9,52,26
